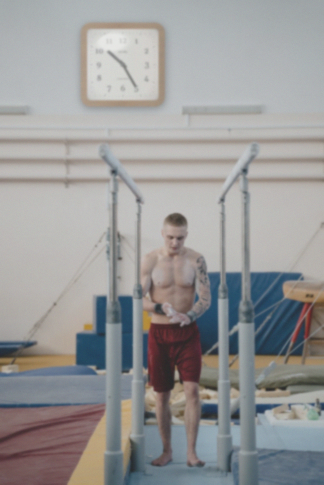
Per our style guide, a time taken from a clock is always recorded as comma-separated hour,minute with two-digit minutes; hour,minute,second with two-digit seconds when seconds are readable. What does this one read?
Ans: 10,25
